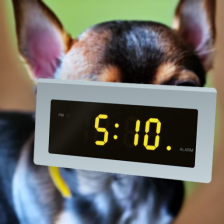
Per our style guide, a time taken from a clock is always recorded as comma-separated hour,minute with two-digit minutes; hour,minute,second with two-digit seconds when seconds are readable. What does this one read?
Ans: 5,10
